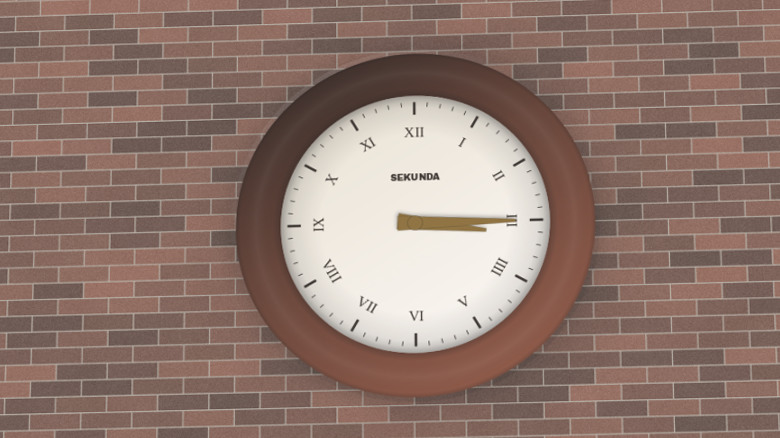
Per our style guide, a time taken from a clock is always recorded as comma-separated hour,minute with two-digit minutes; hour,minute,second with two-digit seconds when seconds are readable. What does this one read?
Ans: 3,15
